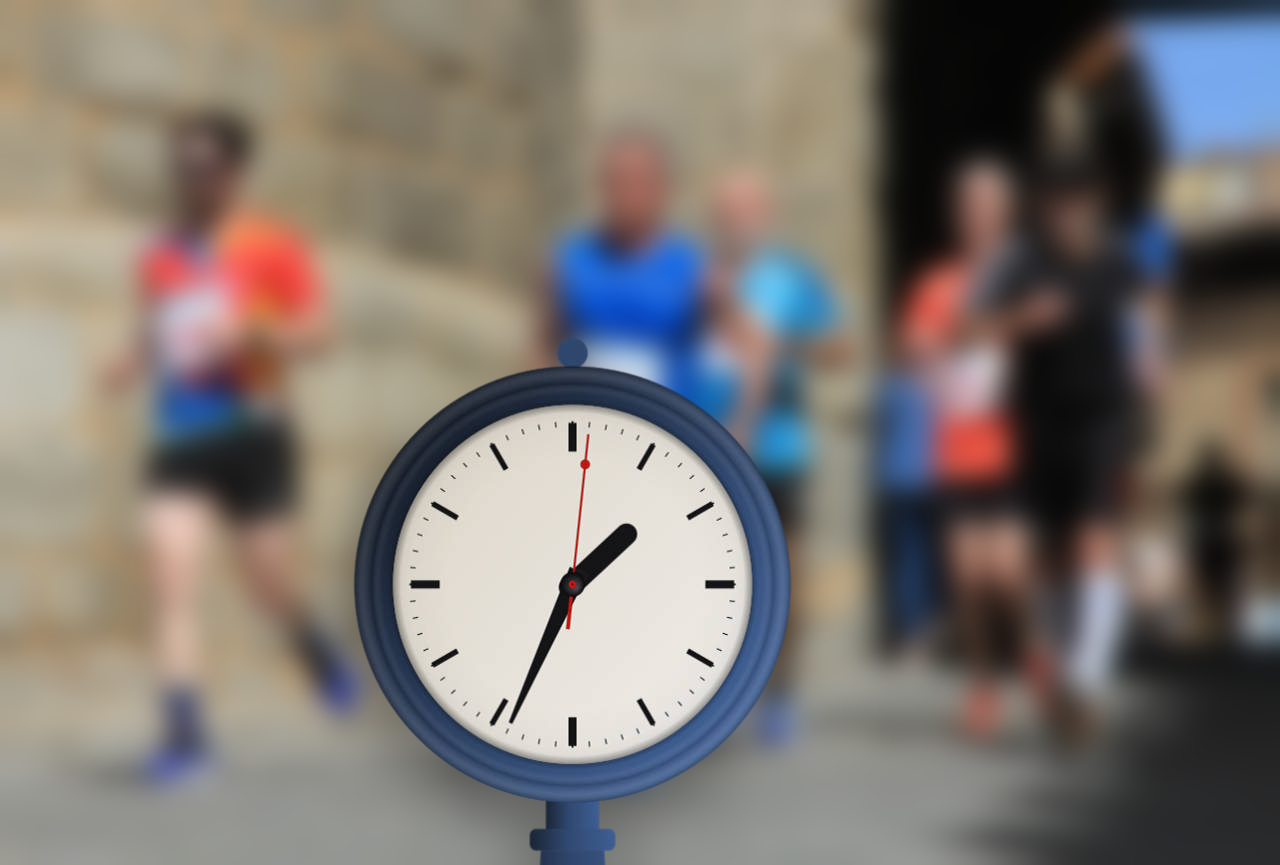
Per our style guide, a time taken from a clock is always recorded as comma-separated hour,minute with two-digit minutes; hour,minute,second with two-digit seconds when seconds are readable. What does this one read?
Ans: 1,34,01
